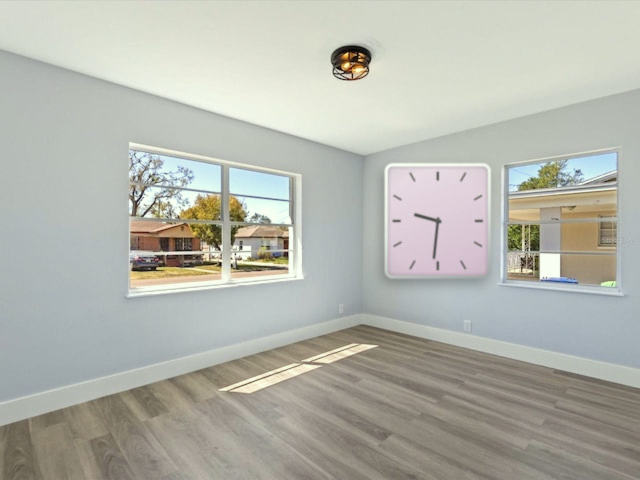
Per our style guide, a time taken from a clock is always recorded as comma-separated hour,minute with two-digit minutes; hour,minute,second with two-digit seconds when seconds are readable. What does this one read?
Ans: 9,31
